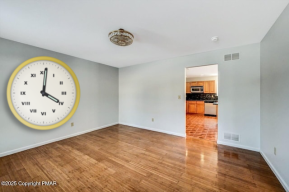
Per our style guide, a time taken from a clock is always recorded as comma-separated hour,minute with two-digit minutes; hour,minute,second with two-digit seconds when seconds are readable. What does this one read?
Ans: 4,01
